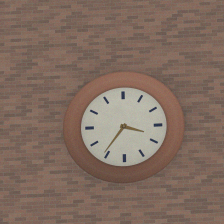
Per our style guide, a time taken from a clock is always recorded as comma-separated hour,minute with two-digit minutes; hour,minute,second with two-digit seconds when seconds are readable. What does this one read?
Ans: 3,36
